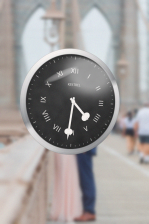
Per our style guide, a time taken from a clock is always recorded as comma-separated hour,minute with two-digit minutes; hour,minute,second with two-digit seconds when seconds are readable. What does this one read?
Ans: 4,31
